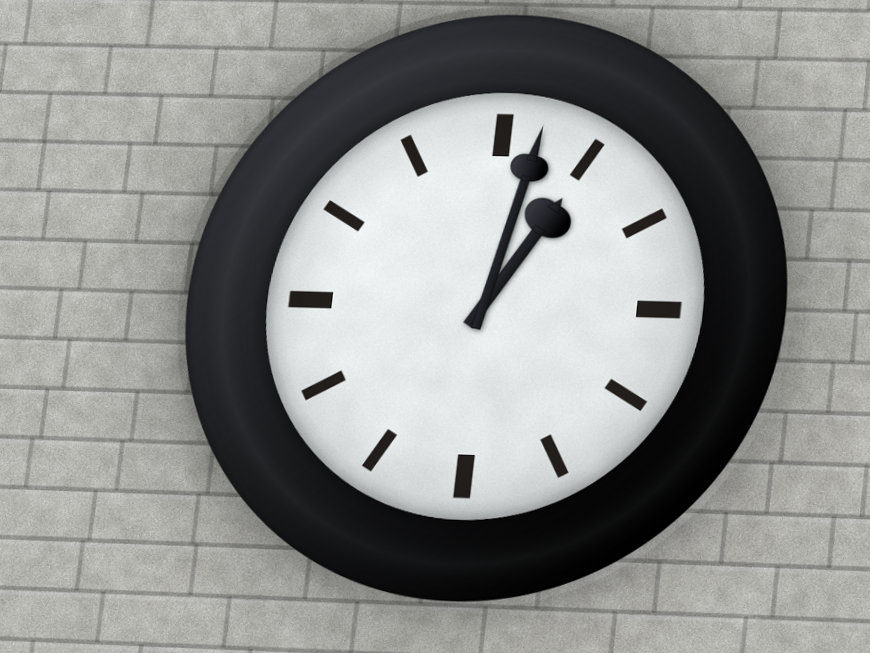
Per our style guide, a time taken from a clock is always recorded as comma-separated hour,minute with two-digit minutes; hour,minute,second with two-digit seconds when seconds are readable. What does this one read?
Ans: 1,02
